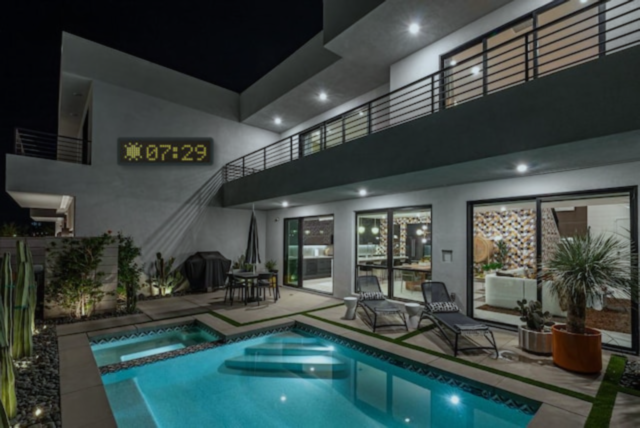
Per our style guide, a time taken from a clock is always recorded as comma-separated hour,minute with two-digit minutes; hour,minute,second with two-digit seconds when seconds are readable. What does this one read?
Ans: 7,29
